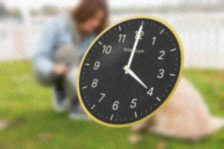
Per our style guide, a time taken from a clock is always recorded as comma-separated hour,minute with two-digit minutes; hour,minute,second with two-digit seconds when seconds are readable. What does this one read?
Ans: 4,00
